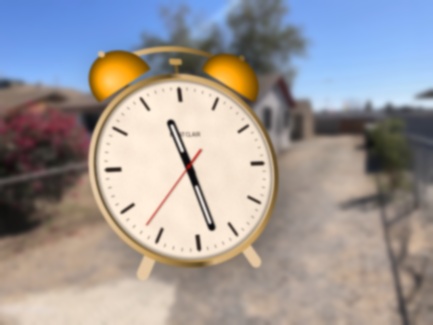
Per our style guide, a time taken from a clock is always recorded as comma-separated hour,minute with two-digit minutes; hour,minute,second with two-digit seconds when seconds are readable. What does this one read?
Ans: 11,27,37
